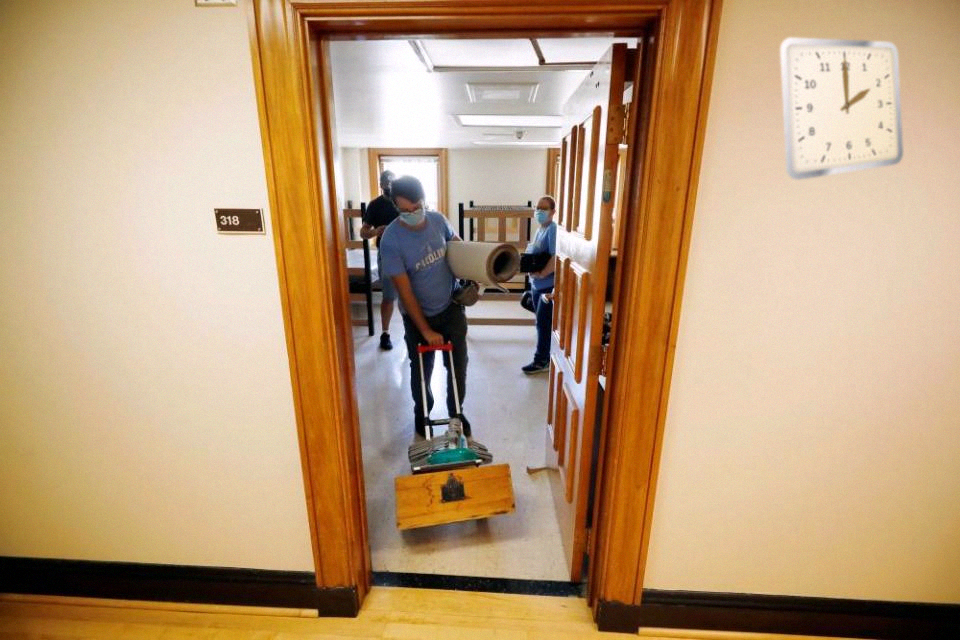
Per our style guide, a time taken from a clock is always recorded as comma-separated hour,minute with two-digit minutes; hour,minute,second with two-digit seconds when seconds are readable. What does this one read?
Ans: 2,00
